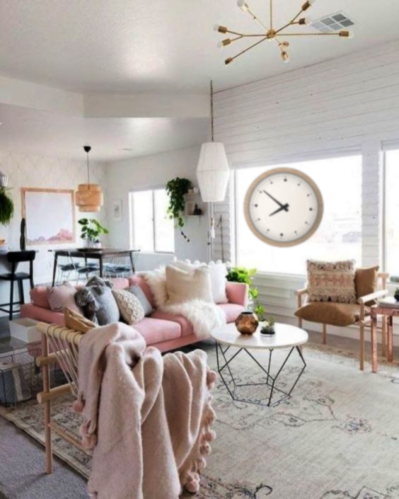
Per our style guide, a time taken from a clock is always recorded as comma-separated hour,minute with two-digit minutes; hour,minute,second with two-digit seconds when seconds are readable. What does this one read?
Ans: 7,51
